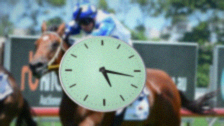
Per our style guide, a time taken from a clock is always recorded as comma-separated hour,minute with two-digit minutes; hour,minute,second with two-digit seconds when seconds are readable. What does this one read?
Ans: 5,17
